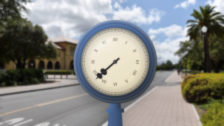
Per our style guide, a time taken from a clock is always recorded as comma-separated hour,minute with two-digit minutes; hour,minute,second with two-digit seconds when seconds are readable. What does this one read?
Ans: 7,38
